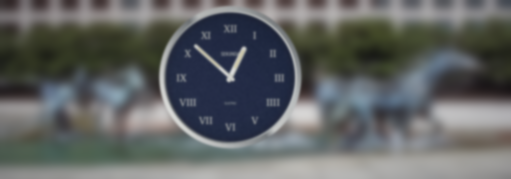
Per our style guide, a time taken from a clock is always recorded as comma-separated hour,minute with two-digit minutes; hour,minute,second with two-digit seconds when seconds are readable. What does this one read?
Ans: 12,52
